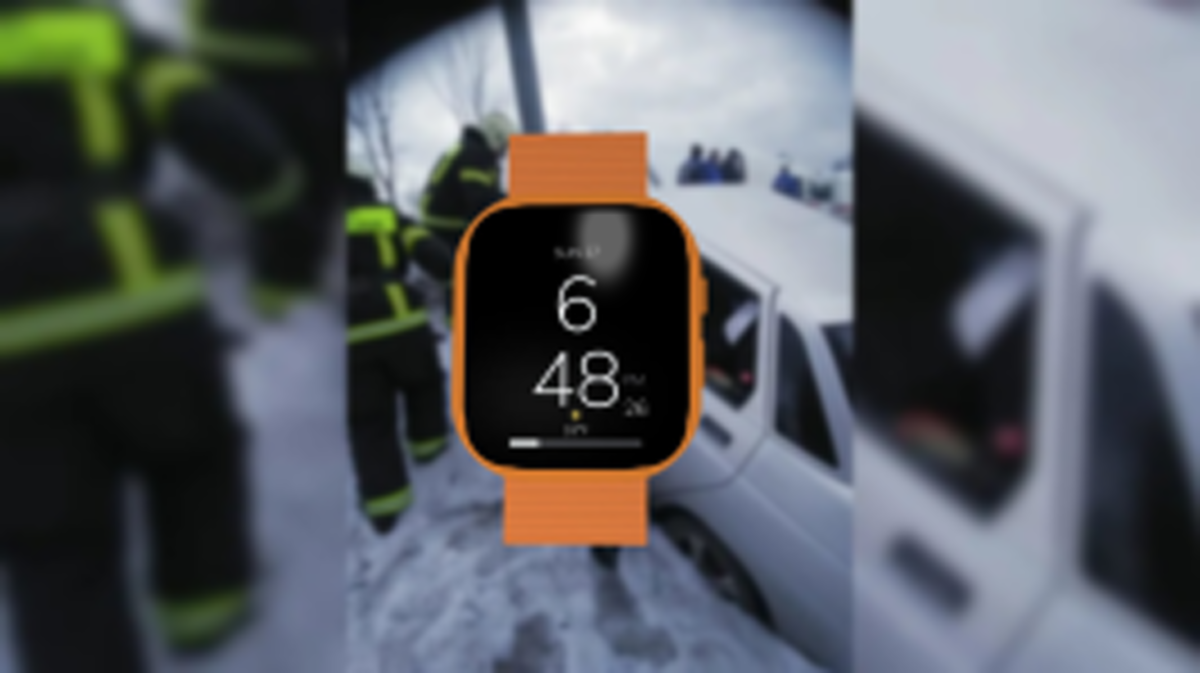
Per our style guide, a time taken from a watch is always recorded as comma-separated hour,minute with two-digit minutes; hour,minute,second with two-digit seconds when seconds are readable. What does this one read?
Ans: 6,48
